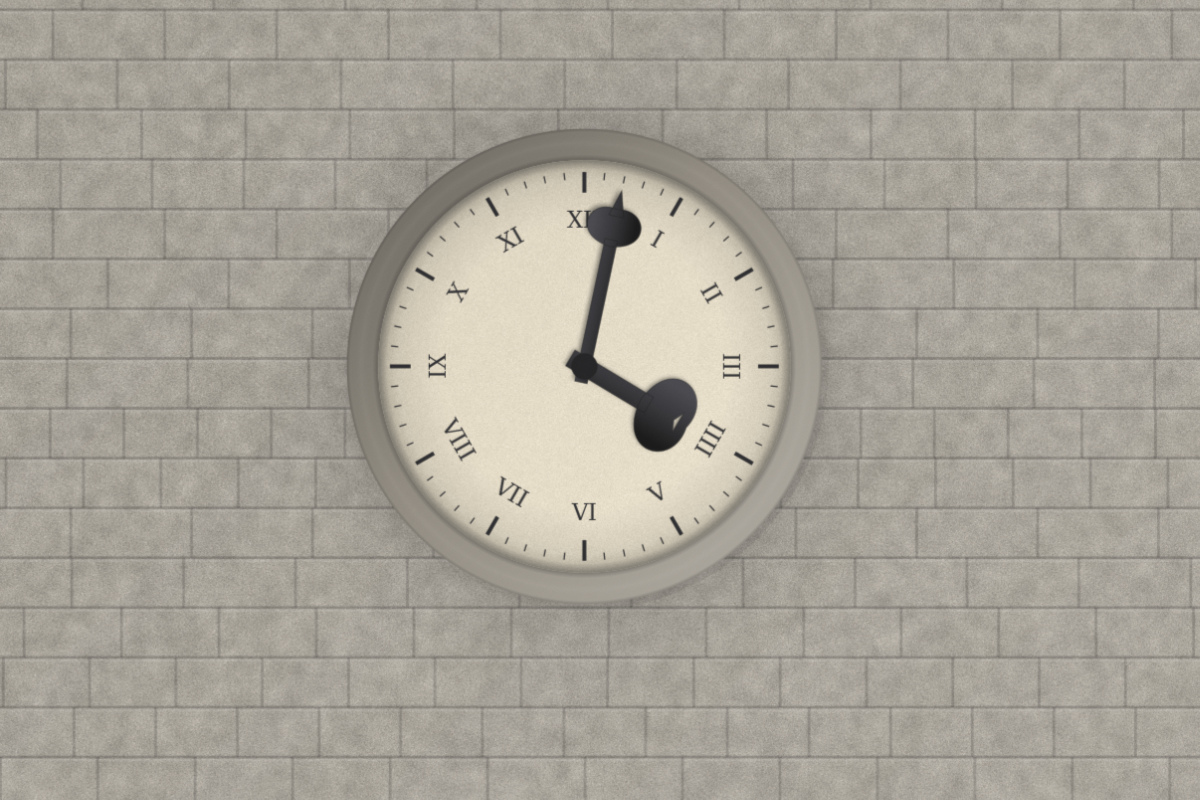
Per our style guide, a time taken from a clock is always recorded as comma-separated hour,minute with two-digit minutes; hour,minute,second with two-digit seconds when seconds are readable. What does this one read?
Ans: 4,02
